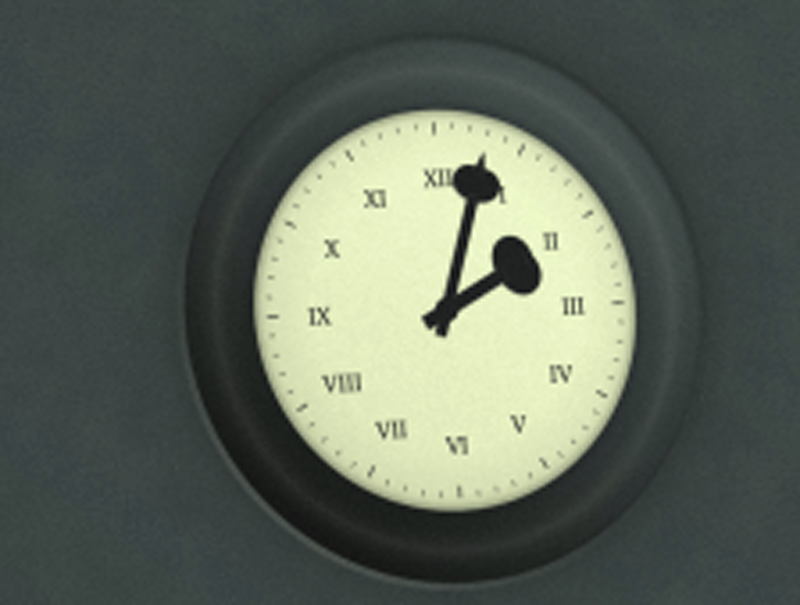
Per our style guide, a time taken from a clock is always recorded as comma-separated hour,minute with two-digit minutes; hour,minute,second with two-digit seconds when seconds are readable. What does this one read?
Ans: 2,03
